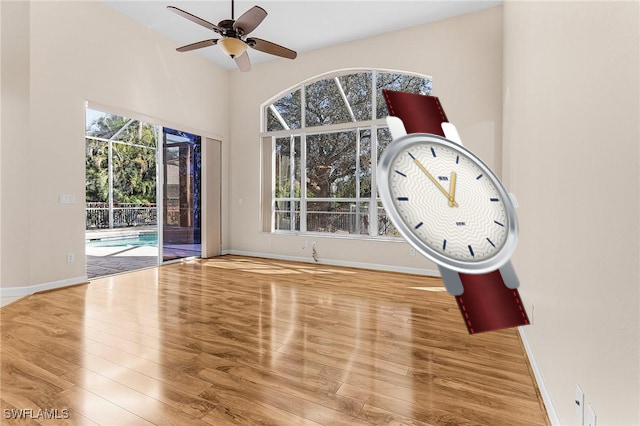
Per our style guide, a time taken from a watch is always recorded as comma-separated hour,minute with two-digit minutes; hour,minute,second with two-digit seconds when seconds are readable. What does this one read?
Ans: 12,55
